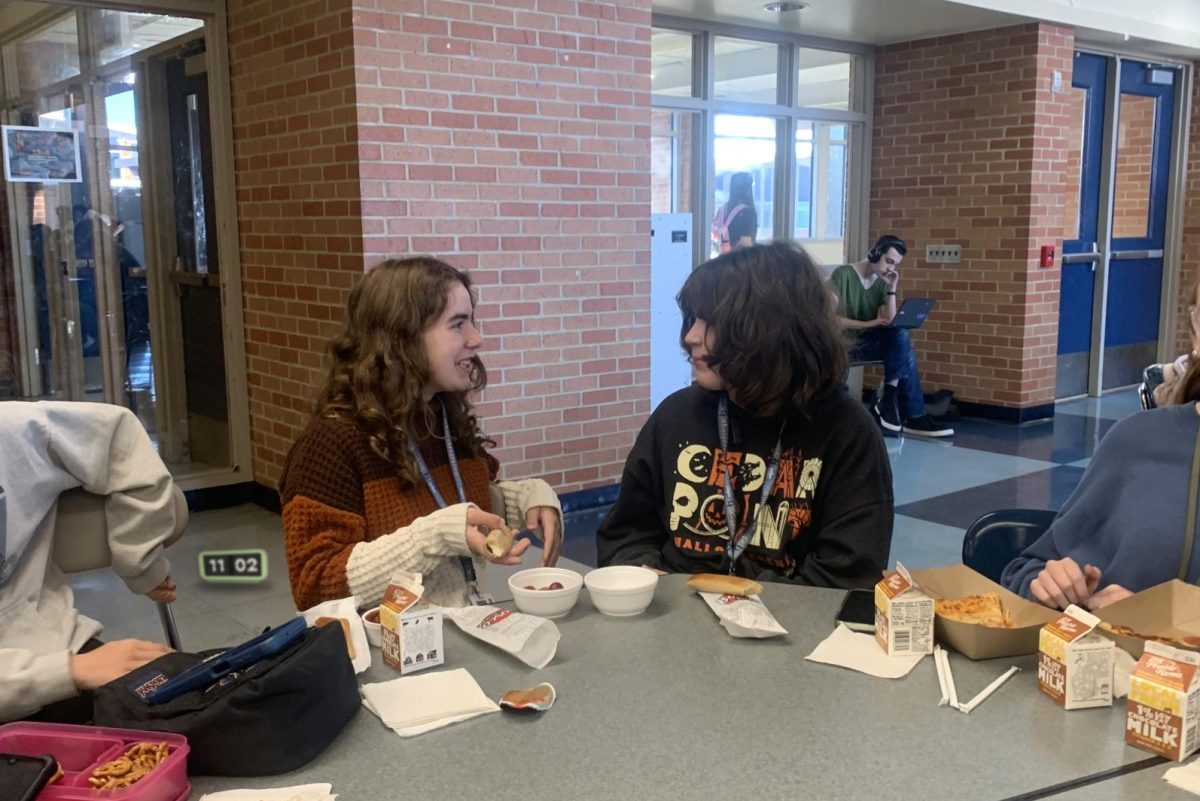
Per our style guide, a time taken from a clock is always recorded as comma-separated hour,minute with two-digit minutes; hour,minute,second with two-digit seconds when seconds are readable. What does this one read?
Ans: 11,02
